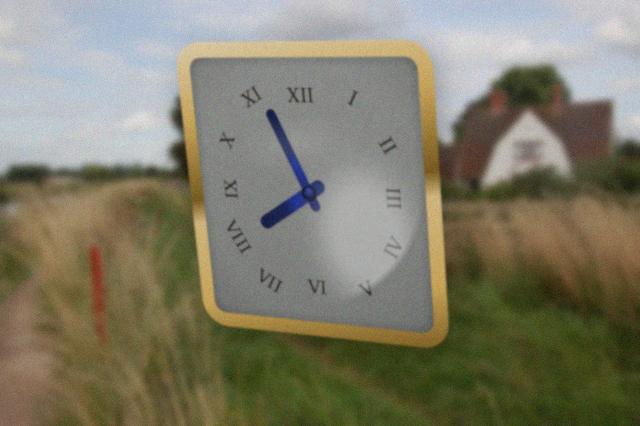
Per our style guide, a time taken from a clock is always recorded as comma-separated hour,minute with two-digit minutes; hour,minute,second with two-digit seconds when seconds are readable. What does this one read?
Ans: 7,56
